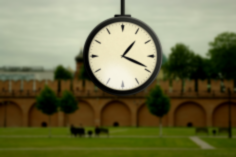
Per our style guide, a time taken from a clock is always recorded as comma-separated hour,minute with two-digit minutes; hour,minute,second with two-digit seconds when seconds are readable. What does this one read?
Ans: 1,19
